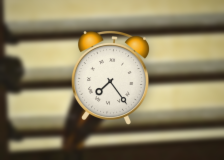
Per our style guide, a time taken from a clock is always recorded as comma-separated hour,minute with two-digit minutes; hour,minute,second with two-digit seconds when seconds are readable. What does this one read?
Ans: 7,23
